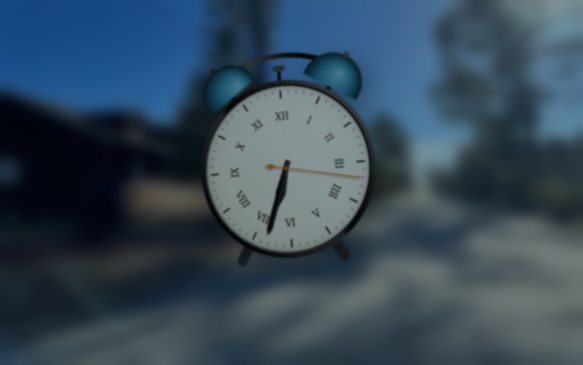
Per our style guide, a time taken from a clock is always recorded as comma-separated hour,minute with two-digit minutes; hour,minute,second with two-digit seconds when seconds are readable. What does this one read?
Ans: 6,33,17
